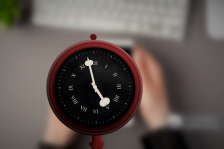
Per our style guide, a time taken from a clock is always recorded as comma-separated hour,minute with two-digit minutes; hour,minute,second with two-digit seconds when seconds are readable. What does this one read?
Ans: 4,58
